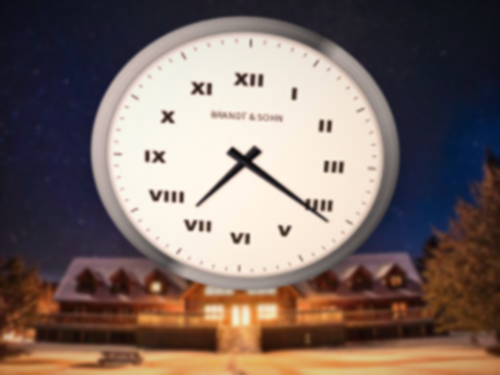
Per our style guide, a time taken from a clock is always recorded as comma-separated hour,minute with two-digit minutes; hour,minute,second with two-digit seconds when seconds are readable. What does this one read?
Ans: 7,21
